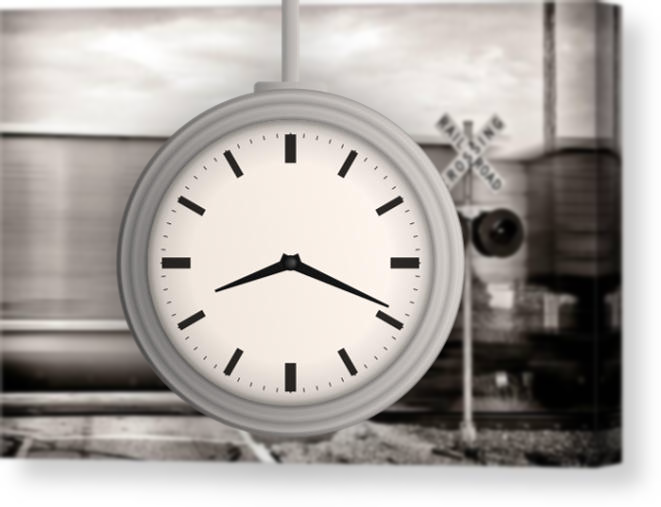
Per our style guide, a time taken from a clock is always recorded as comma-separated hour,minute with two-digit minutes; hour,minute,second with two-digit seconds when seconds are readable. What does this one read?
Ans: 8,19
